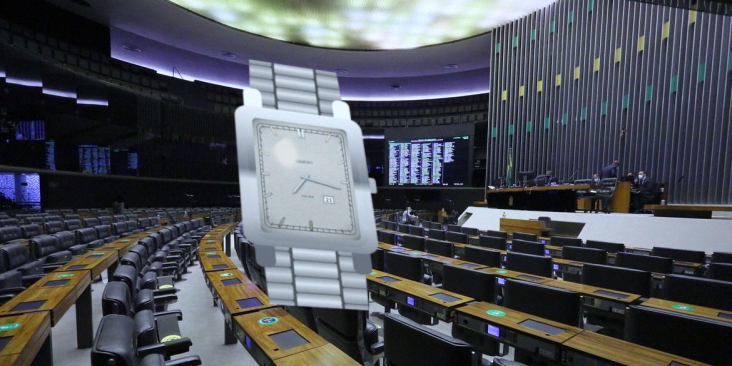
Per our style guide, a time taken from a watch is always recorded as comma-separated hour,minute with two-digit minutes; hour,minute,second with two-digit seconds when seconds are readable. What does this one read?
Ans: 7,17
